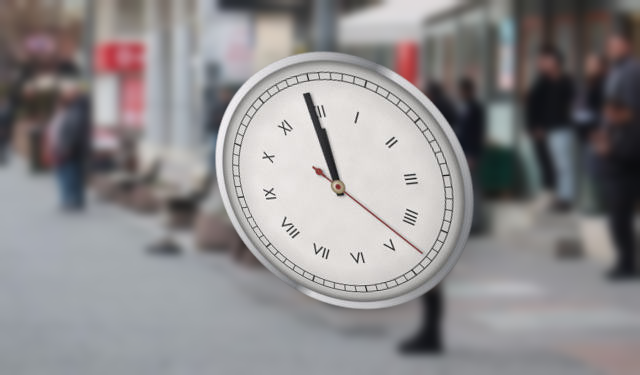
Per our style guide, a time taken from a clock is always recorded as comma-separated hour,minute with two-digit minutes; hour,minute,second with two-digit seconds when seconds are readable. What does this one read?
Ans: 11,59,23
